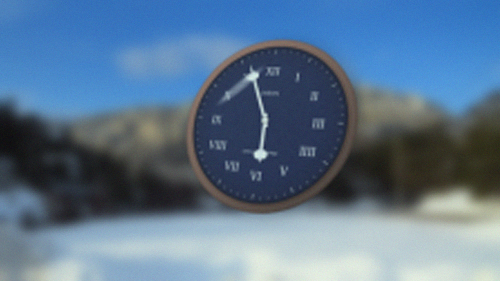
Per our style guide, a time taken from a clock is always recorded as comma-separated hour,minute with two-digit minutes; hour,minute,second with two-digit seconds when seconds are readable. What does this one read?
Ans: 5,56
